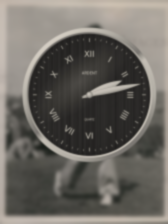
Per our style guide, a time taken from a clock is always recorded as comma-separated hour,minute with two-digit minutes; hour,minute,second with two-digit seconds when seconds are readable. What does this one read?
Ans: 2,13
